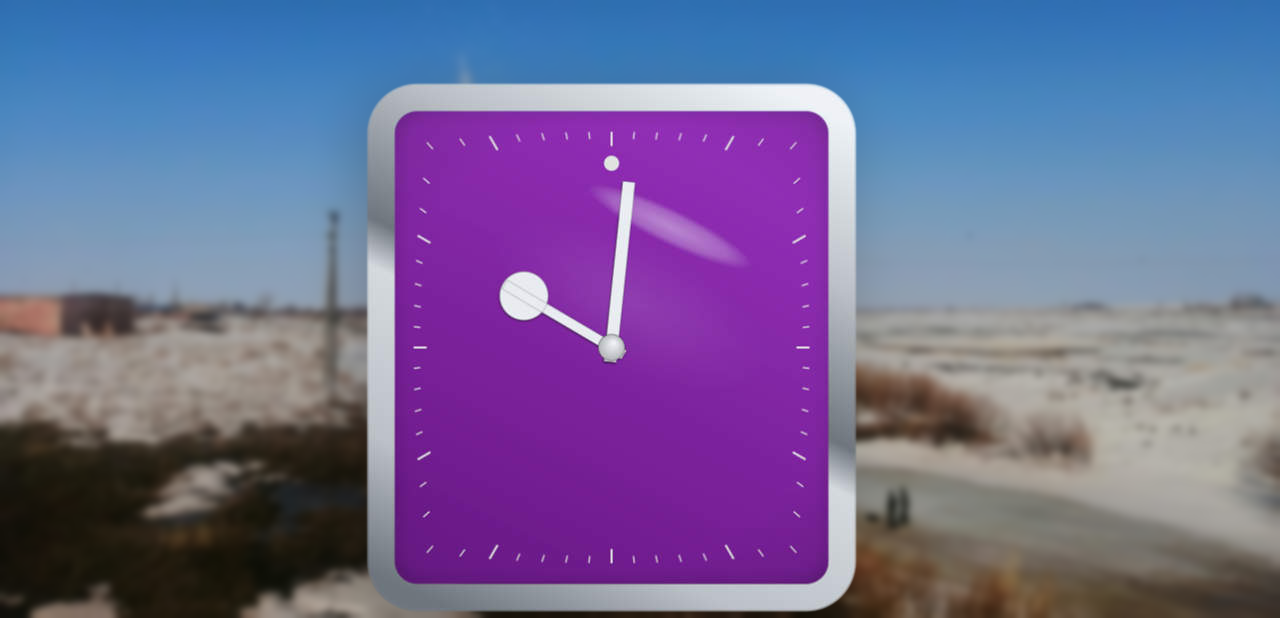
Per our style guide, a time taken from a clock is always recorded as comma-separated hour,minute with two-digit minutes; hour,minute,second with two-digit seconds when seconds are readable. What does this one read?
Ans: 10,01
